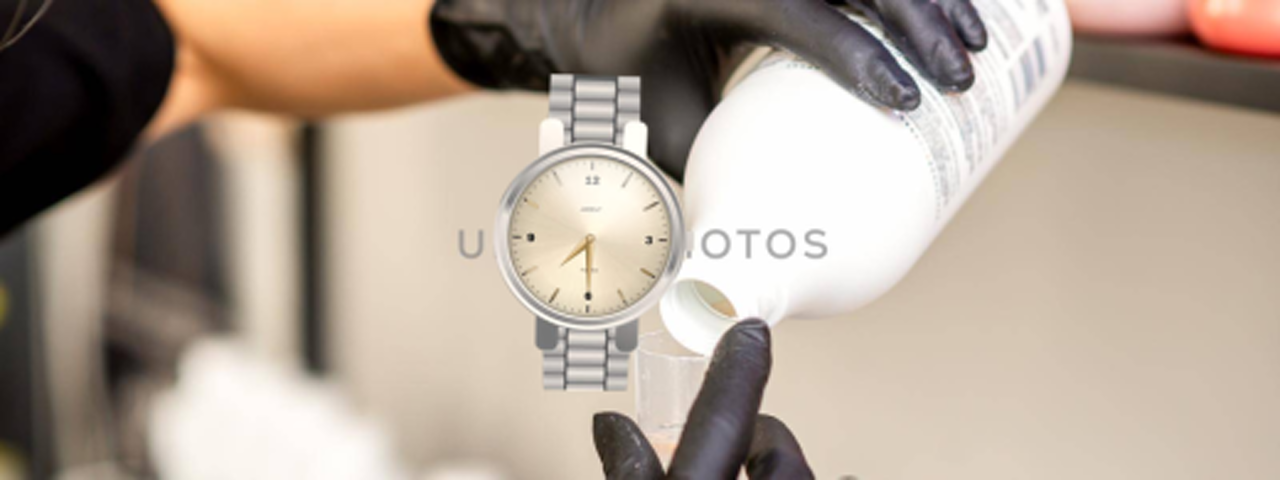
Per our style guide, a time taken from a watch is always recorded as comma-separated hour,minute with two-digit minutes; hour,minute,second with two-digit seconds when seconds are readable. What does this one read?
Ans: 7,30
